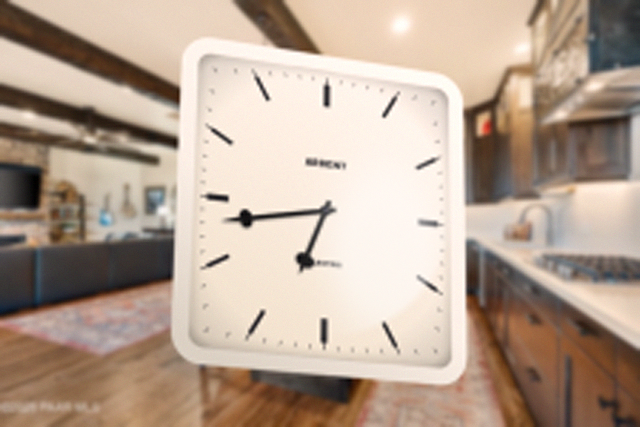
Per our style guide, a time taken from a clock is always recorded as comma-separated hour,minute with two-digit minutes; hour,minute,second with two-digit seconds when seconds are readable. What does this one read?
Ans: 6,43
